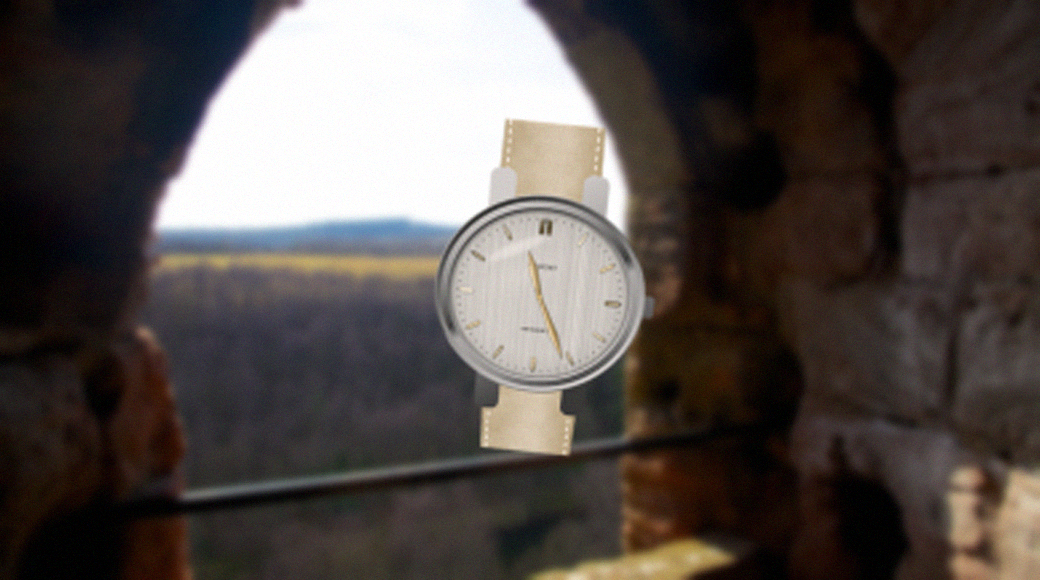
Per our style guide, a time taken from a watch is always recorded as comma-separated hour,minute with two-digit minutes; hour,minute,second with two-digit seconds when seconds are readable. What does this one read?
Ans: 11,26
